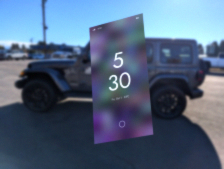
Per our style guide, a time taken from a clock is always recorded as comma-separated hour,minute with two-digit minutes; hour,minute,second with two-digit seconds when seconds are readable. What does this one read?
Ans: 5,30
